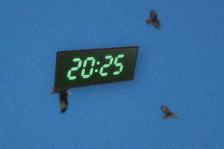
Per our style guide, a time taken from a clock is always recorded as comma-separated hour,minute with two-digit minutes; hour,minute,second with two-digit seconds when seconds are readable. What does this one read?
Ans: 20,25
